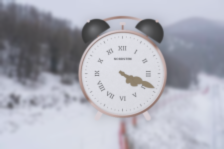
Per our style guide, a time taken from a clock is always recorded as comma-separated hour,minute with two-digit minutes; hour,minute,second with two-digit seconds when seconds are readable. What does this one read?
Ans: 4,19
